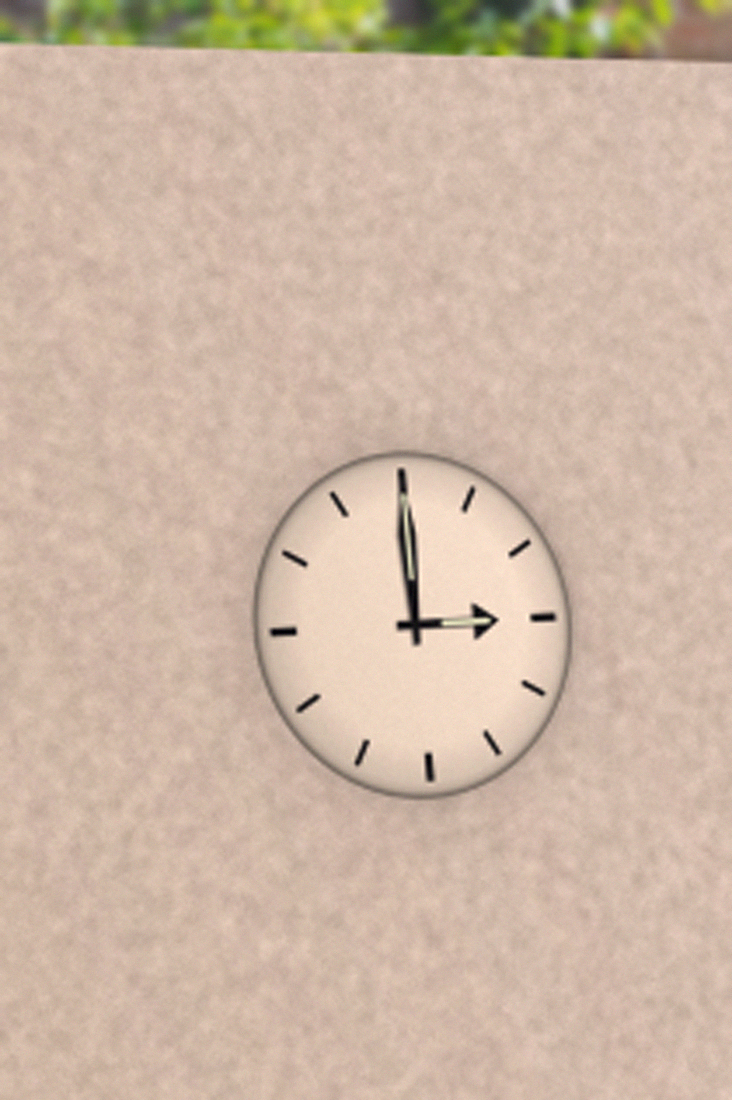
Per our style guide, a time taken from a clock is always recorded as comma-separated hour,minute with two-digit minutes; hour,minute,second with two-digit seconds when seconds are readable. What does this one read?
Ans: 3,00
